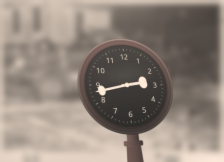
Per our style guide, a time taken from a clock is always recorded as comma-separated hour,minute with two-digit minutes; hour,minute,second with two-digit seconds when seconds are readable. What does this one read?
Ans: 2,43
